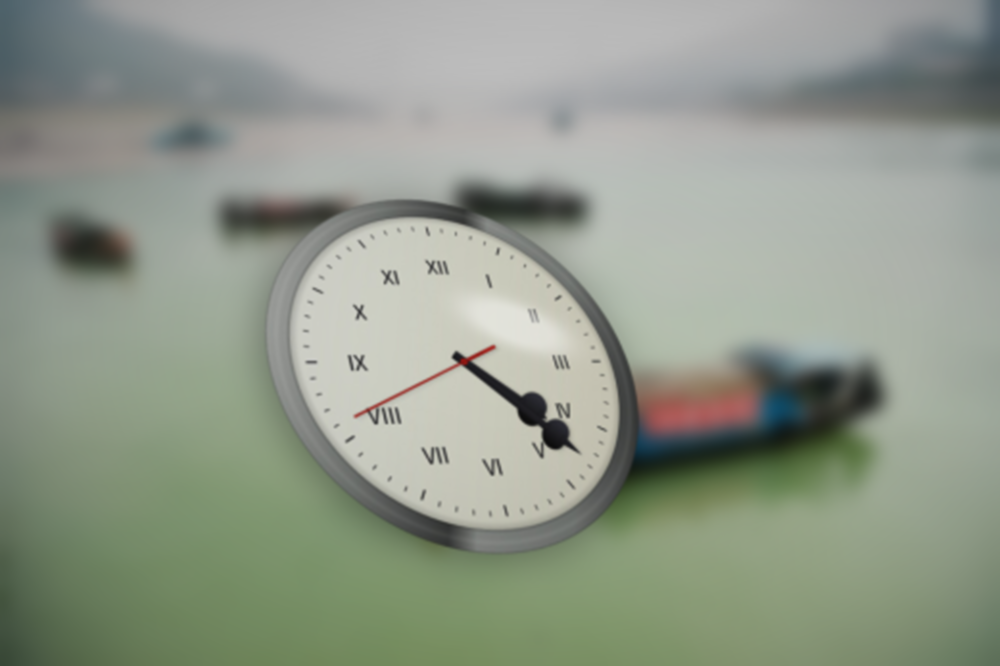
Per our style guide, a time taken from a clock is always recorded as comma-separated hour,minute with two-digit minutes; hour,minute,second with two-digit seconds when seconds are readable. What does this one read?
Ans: 4,22,41
